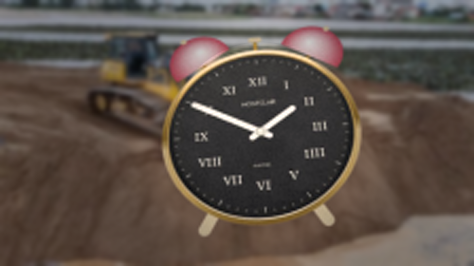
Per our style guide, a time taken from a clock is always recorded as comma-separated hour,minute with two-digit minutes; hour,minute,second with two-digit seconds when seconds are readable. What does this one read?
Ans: 1,50
